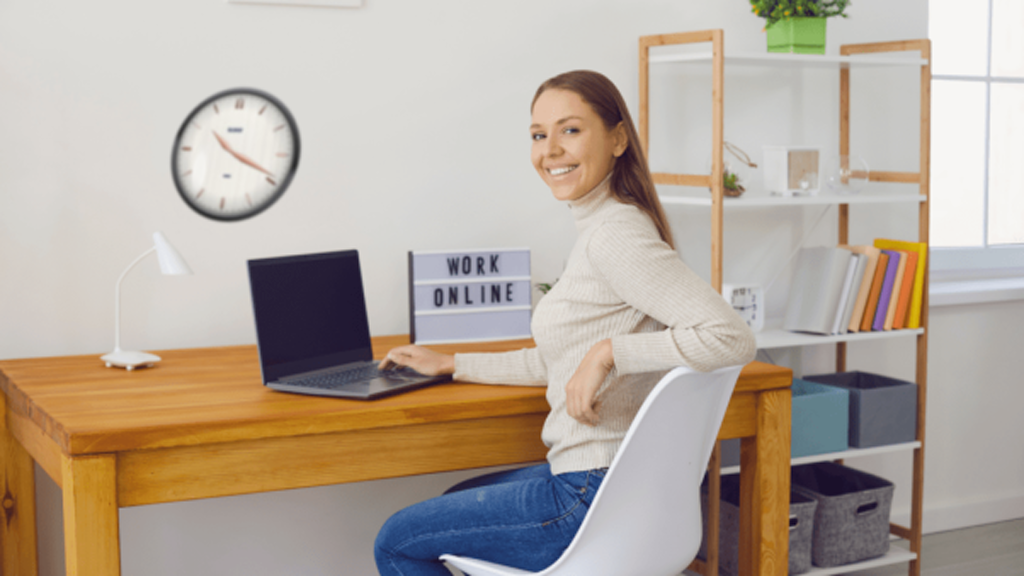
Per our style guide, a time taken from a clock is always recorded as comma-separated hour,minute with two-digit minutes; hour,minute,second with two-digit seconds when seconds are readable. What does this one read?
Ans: 10,19
